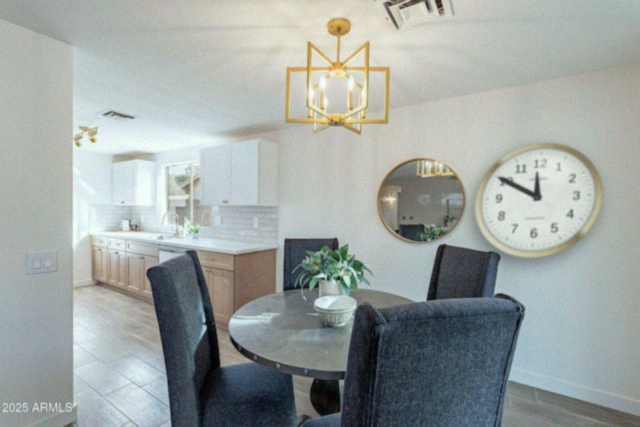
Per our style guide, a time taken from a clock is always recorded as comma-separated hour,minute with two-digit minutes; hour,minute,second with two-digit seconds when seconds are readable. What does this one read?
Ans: 11,50
